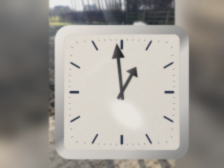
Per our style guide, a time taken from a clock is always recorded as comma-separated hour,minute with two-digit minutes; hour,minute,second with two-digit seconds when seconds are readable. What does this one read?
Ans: 12,59
